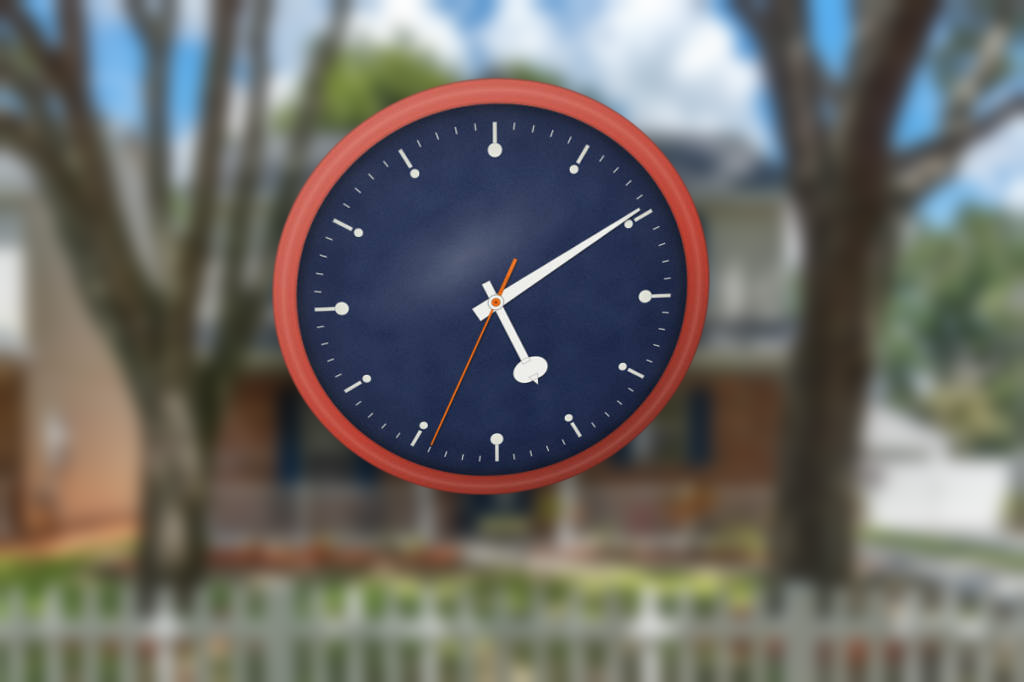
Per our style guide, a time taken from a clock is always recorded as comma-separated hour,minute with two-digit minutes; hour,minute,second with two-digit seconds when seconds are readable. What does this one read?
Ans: 5,09,34
